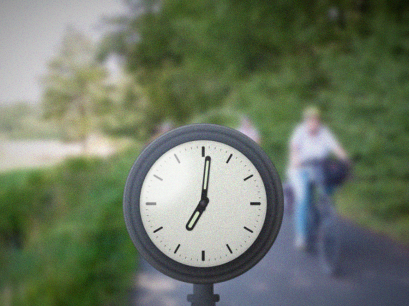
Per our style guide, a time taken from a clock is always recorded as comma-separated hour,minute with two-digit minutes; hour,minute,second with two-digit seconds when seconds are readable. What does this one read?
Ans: 7,01
